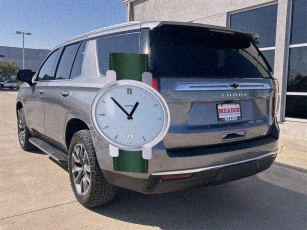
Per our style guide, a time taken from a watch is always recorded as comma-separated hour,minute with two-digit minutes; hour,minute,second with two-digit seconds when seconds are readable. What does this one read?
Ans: 12,53
